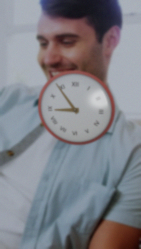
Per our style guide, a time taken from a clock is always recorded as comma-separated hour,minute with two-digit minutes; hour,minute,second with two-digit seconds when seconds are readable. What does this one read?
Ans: 8,54
